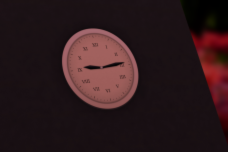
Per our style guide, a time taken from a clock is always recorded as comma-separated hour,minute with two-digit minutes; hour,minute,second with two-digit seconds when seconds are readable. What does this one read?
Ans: 9,14
